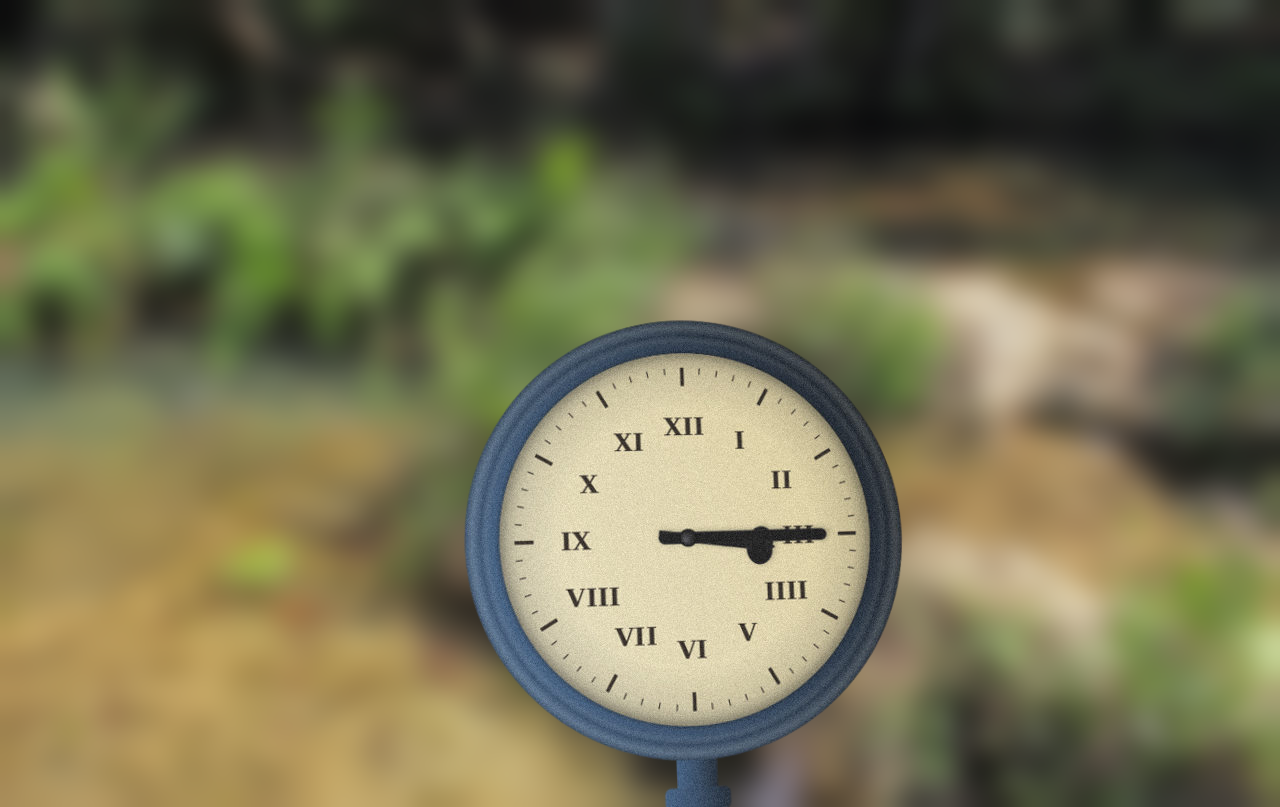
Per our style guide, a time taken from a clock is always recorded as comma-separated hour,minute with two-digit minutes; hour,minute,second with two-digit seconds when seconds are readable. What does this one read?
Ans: 3,15
